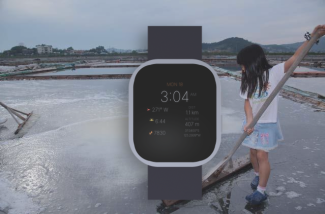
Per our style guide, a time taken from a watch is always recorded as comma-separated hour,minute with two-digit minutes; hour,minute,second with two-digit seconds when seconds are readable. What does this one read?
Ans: 3,04
